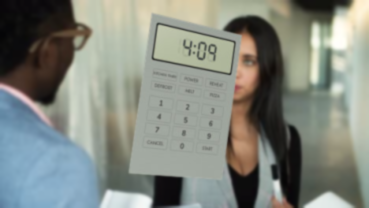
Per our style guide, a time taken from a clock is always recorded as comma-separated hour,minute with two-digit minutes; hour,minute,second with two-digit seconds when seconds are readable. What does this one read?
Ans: 4,09
